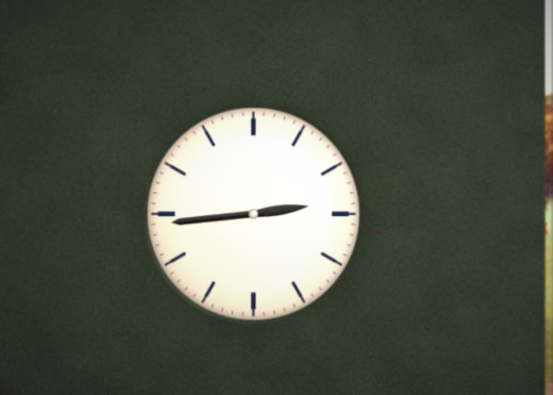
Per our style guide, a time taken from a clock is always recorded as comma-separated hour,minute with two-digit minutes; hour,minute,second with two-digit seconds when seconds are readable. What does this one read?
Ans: 2,44
